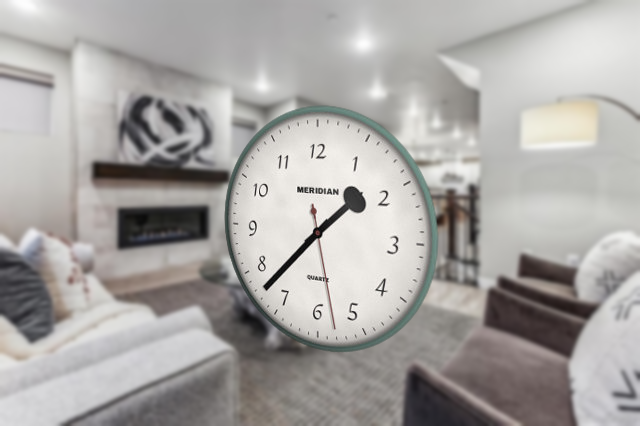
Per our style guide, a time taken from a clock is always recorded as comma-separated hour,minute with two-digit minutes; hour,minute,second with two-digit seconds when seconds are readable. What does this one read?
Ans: 1,37,28
